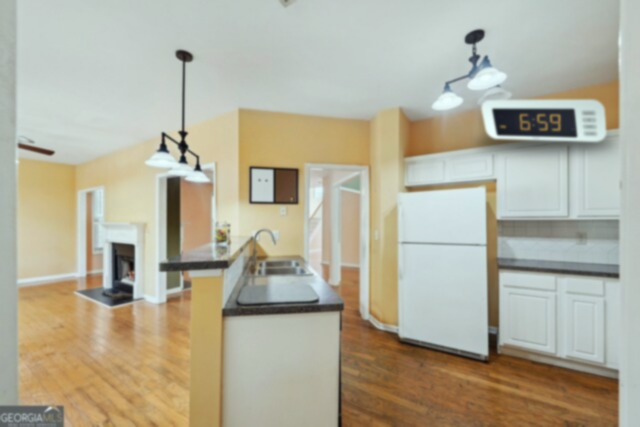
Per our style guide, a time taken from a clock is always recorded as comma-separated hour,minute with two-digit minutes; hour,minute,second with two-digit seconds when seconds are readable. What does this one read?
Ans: 6,59
